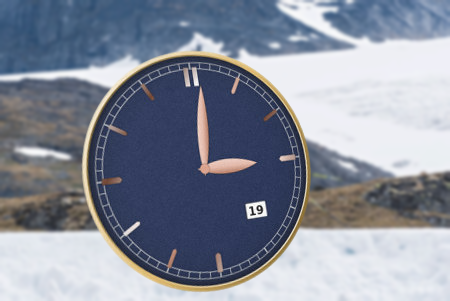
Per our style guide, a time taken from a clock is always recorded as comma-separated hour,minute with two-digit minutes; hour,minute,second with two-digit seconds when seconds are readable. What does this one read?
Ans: 3,01
